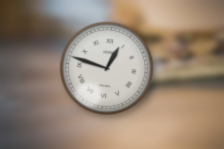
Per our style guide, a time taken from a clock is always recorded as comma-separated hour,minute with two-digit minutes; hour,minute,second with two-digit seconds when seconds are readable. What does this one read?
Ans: 12,47
